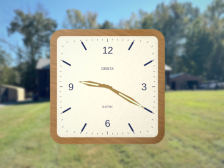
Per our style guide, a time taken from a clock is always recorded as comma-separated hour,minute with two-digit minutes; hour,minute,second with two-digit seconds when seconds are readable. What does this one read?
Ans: 9,20
